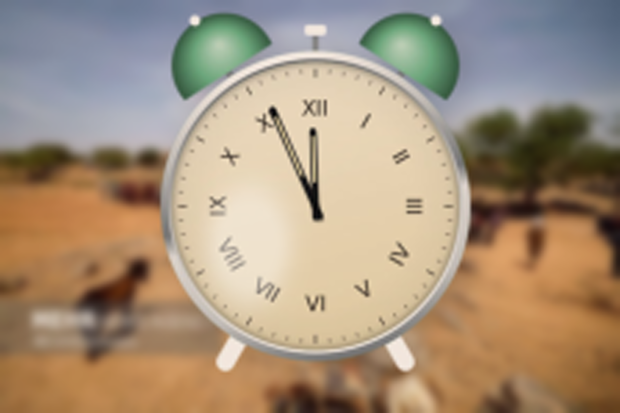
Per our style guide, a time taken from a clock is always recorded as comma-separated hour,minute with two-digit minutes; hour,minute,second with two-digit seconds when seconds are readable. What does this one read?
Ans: 11,56
